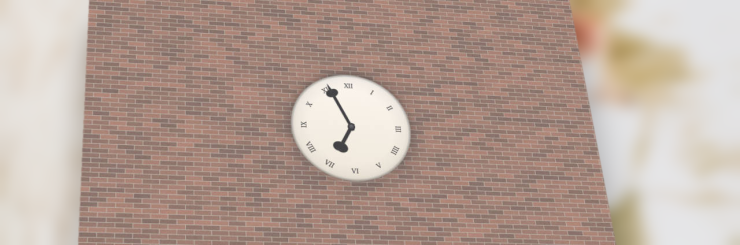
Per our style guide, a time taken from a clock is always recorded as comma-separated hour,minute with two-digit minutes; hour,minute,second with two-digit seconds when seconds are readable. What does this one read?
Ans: 6,56
